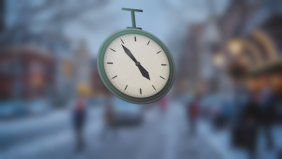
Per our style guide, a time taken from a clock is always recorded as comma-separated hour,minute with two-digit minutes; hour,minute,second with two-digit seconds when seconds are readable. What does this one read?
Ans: 4,54
